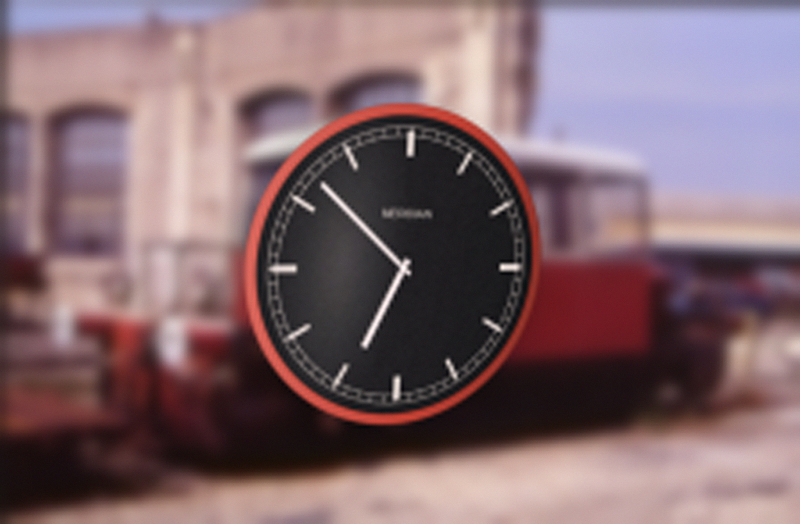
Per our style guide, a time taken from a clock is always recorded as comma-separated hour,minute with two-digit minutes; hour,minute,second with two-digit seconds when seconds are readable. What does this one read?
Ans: 6,52
